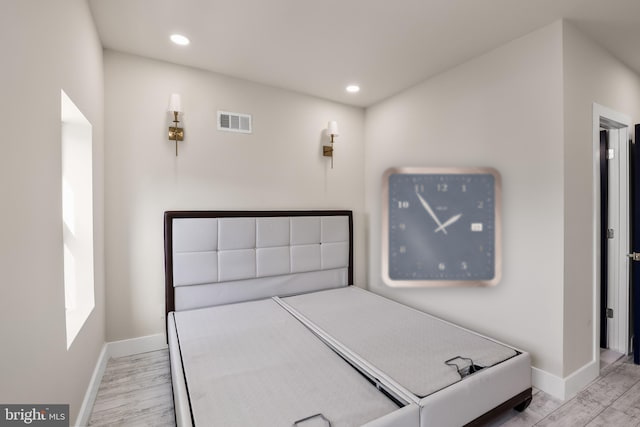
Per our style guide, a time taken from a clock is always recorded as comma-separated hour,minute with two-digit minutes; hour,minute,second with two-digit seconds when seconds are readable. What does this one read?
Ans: 1,54
